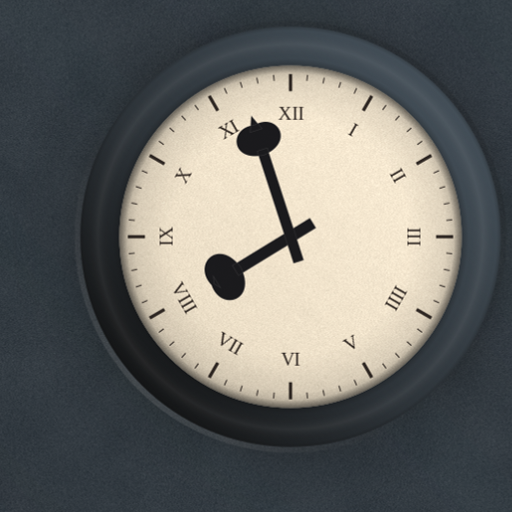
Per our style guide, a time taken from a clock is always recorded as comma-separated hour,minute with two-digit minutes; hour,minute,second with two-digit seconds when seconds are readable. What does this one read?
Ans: 7,57
